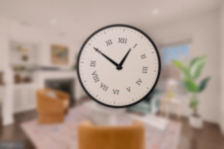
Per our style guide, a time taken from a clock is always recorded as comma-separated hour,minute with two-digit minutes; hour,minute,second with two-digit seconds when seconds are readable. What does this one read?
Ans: 12,50
